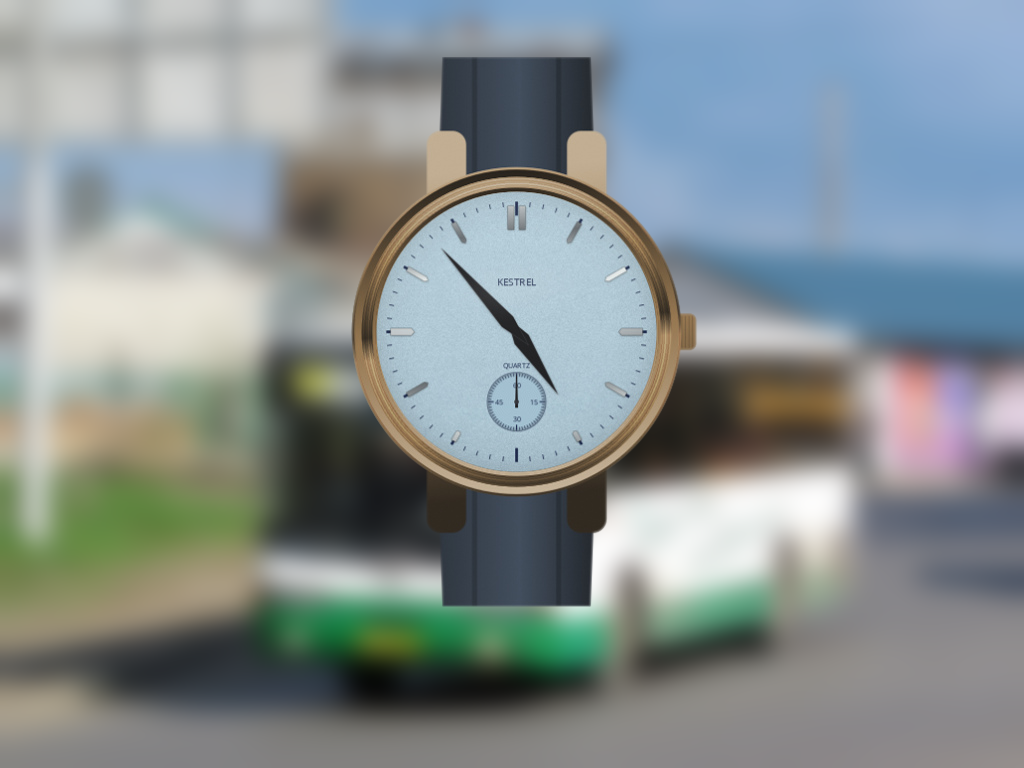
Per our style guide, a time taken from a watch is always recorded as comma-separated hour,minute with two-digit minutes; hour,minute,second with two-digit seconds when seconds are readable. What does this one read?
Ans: 4,53
